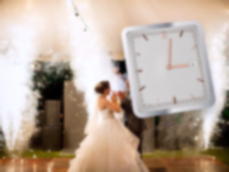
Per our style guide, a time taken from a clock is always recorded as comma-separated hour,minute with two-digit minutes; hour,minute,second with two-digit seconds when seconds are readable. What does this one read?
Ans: 3,02
